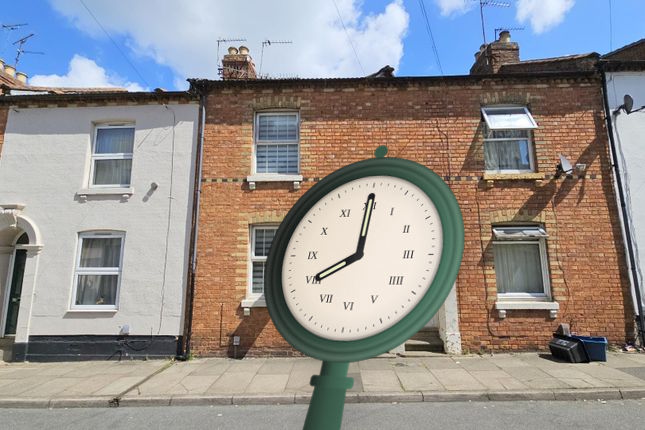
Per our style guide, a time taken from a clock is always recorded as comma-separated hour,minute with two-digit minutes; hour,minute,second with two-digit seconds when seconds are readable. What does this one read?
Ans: 8,00
